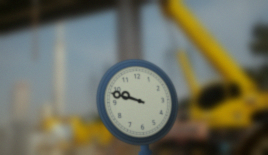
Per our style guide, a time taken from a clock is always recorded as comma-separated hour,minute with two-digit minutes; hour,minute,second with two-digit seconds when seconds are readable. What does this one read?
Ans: 9,48
